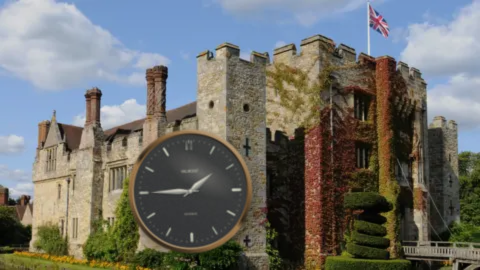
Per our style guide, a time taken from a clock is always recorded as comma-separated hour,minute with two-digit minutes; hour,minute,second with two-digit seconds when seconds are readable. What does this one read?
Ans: 1,45
